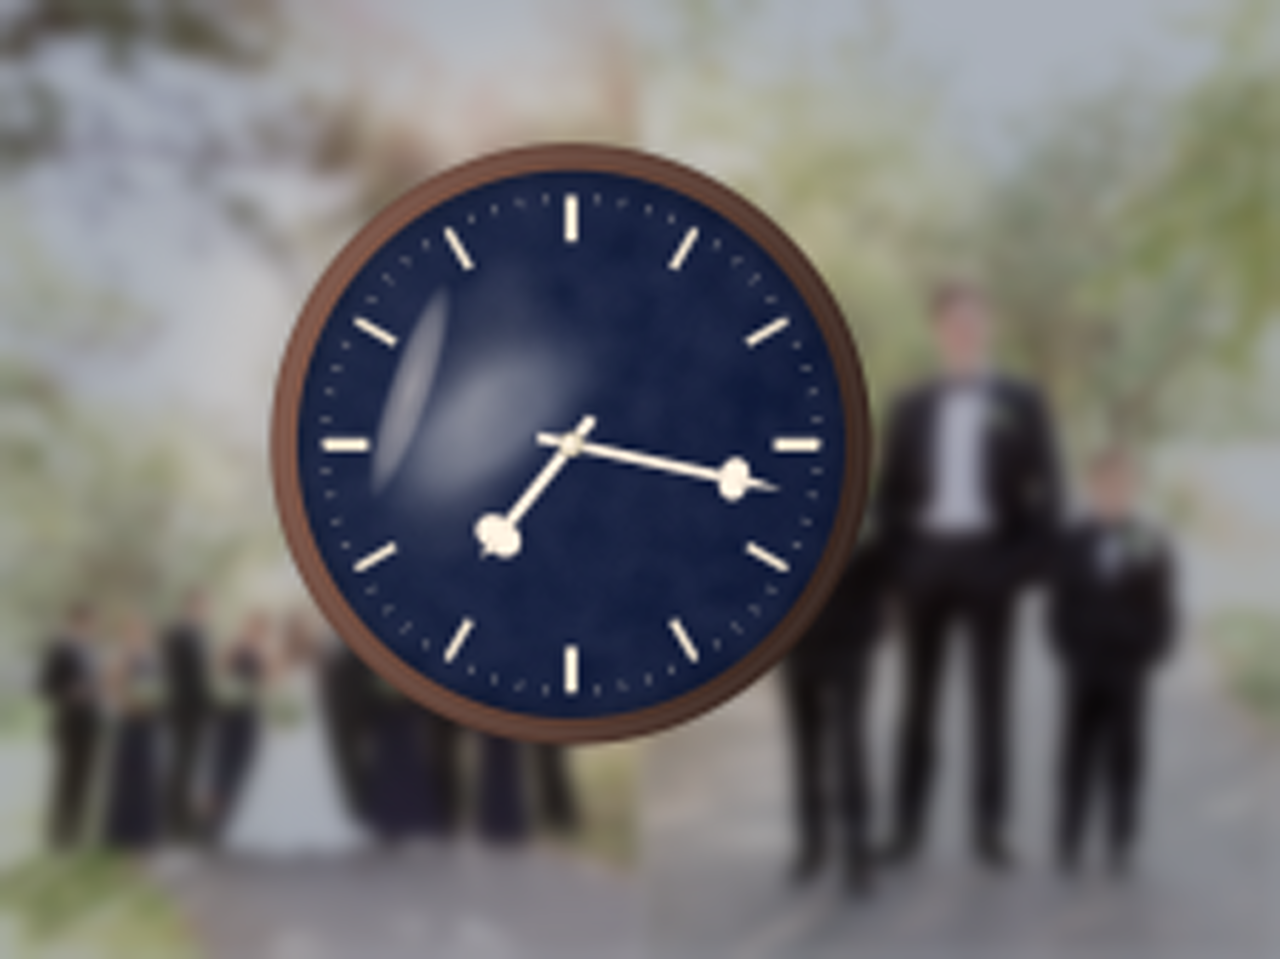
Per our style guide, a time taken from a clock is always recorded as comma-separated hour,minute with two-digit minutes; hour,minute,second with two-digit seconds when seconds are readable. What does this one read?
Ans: 7,17
